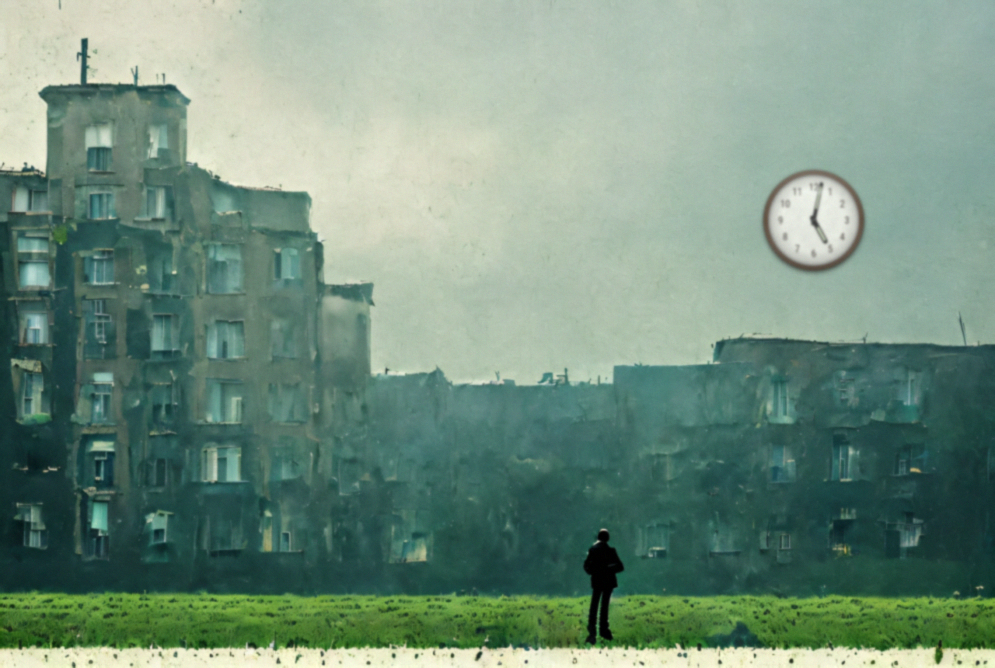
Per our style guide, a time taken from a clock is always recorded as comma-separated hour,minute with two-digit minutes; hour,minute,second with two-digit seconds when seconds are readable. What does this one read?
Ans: 5,02
